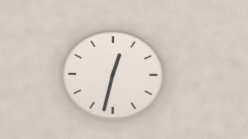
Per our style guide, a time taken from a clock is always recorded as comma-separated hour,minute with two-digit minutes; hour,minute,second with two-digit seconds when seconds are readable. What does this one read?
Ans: 12,32
